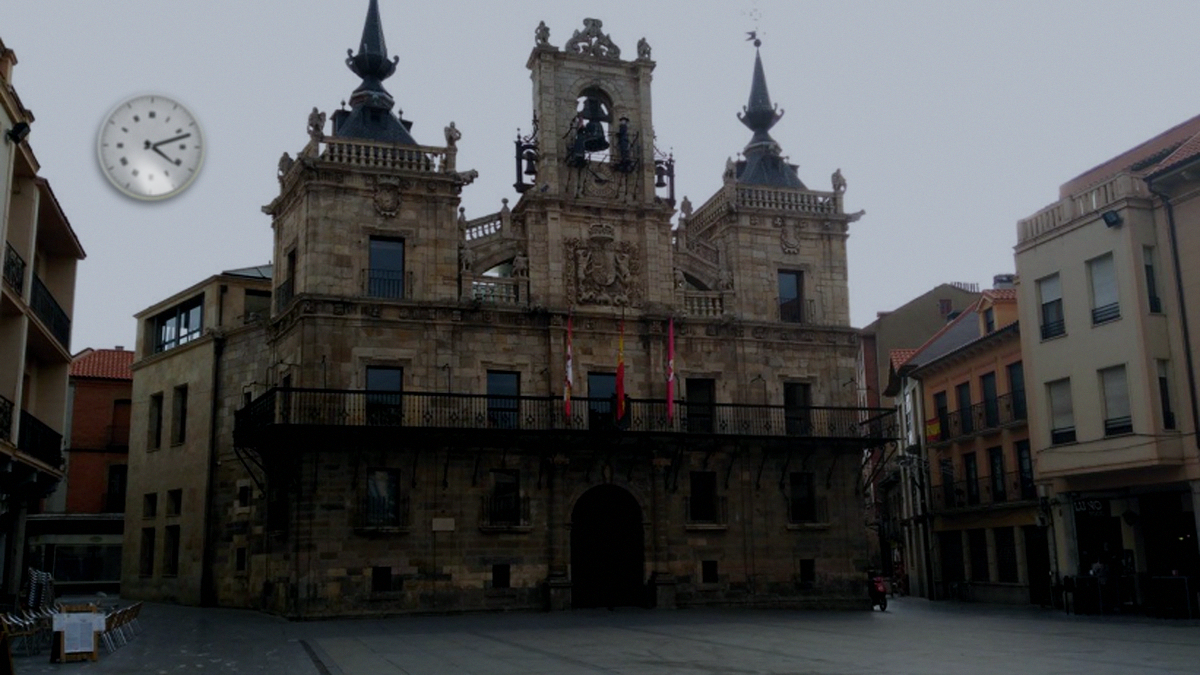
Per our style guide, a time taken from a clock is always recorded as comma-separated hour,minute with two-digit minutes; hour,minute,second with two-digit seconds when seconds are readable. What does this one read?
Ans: 4,12
